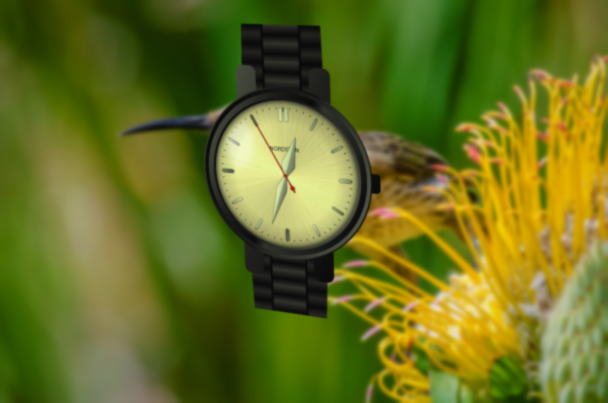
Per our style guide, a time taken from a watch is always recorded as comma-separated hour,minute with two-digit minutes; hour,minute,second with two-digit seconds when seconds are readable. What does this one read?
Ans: 12,32,55
